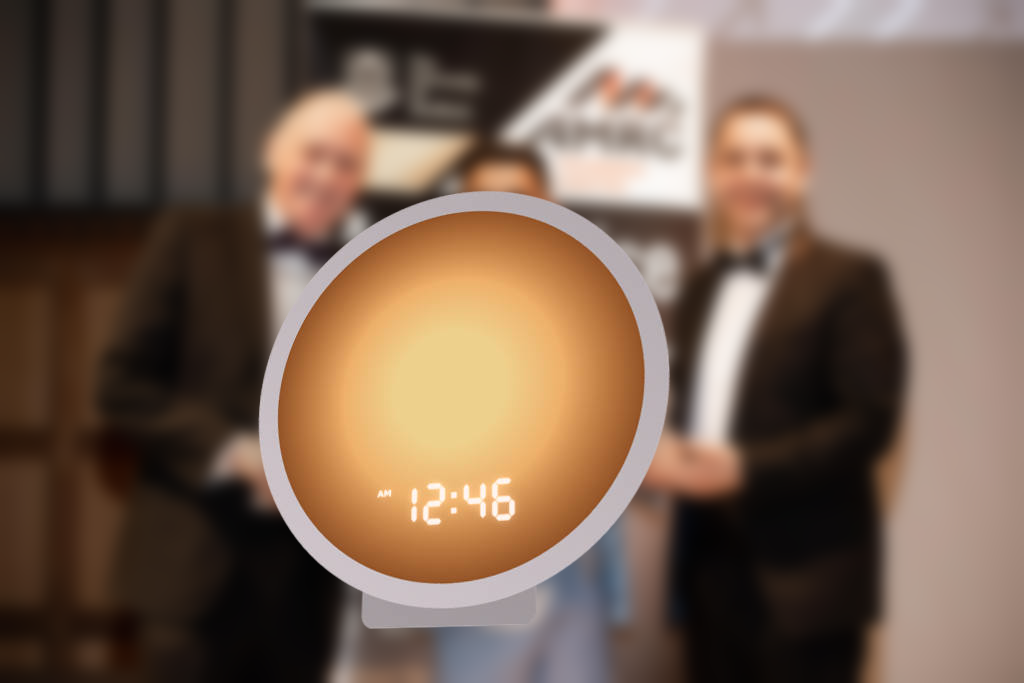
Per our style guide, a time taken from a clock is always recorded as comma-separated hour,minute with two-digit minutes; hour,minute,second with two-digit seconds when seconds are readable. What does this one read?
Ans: 12,46
